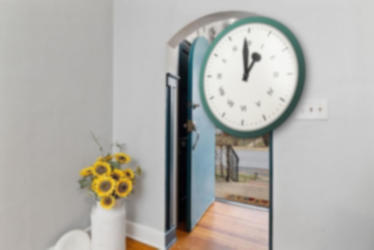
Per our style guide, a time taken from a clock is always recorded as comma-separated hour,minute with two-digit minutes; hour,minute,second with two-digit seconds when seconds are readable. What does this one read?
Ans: 12,59
